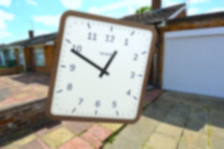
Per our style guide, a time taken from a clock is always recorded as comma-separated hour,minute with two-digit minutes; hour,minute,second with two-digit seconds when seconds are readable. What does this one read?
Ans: 12,49
